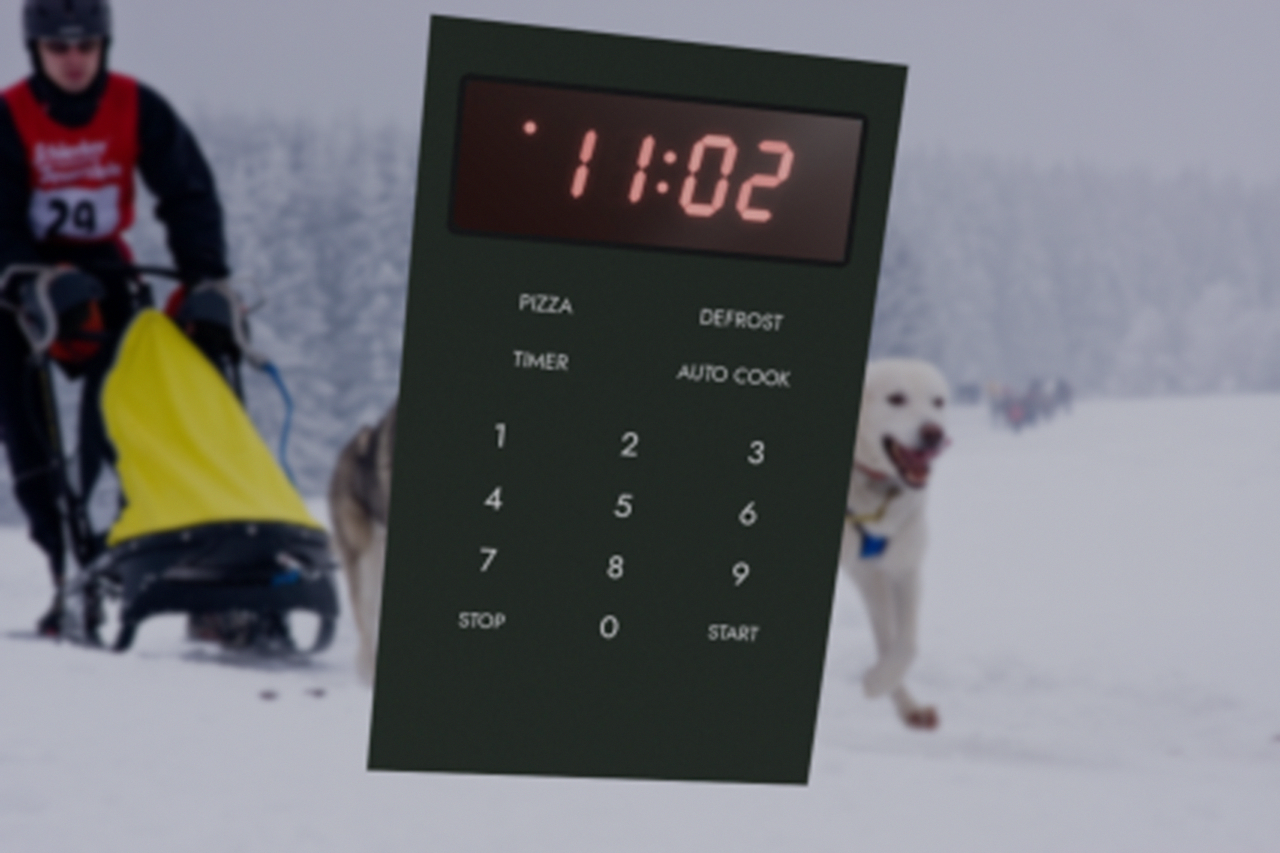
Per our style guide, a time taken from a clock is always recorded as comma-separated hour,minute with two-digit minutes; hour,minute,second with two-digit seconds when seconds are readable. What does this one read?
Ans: 11,02
